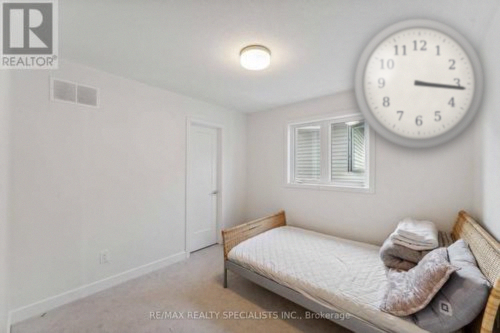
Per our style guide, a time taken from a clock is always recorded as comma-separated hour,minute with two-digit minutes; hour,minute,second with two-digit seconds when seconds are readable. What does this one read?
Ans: 3,16
